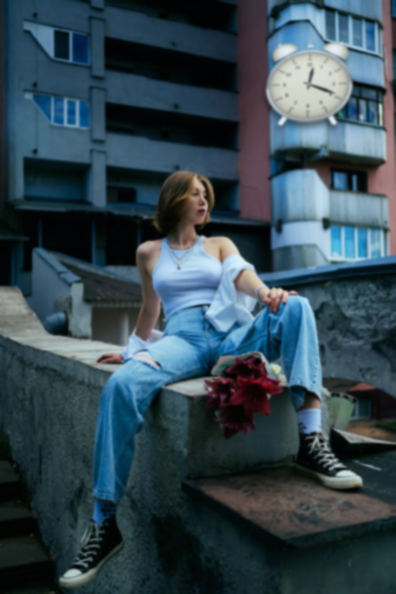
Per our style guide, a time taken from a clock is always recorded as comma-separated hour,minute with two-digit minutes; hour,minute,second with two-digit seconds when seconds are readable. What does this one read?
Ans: 12,19
